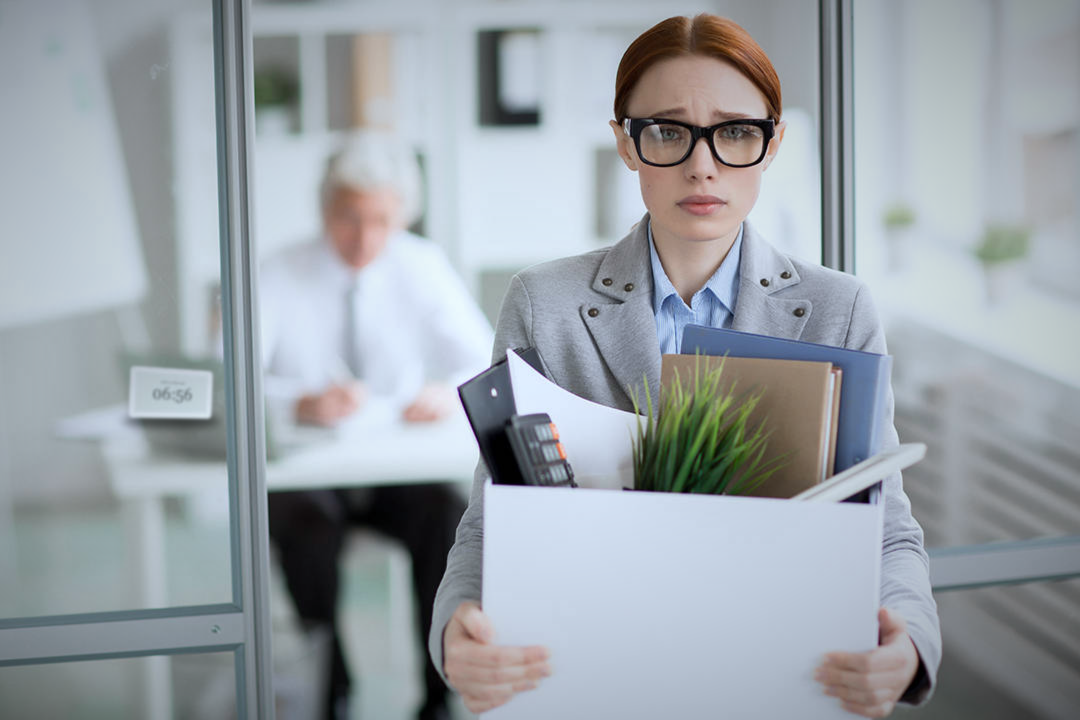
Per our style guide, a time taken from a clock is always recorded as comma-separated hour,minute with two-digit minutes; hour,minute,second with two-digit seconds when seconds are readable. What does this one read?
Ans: 6,56
